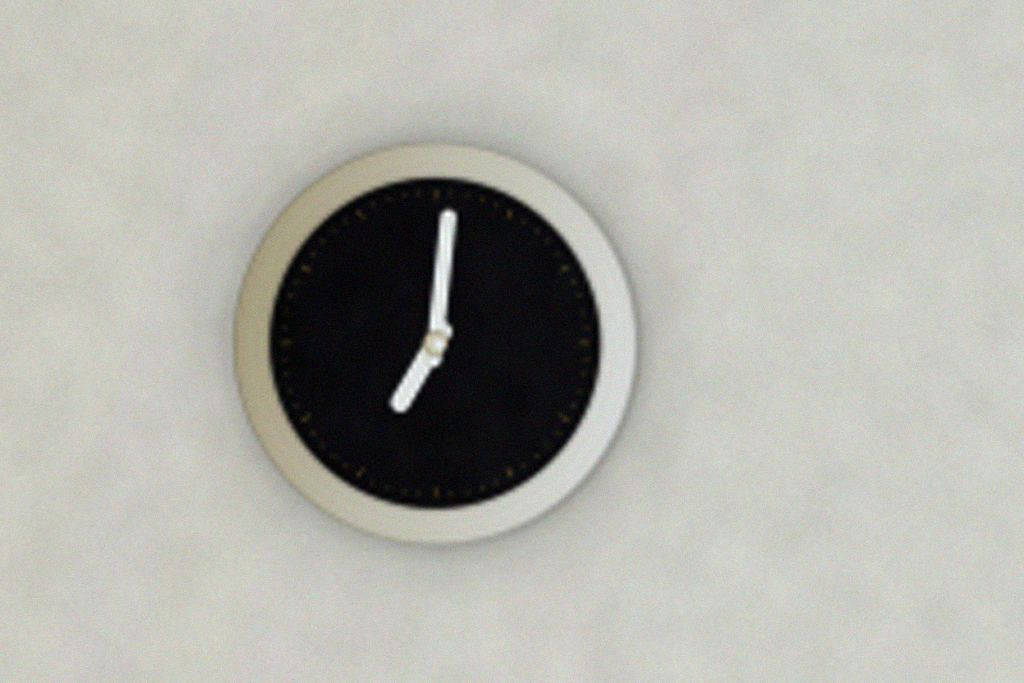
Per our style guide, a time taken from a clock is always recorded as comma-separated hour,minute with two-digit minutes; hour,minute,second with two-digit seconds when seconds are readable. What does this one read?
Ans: 7,01
